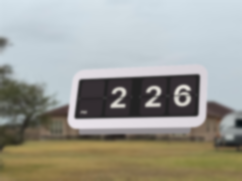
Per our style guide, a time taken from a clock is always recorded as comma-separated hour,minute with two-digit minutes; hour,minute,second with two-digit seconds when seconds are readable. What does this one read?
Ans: 2,26
